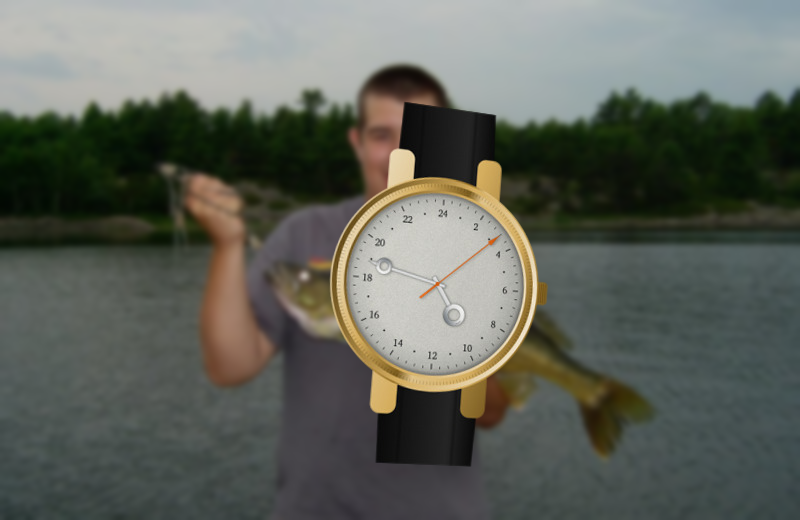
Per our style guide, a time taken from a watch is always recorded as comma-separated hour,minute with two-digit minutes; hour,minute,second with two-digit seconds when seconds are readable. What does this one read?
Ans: 9,47,08
